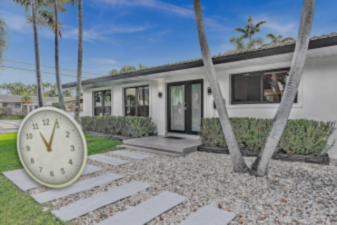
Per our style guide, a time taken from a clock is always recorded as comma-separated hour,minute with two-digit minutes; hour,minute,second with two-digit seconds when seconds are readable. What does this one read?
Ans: 11,04
